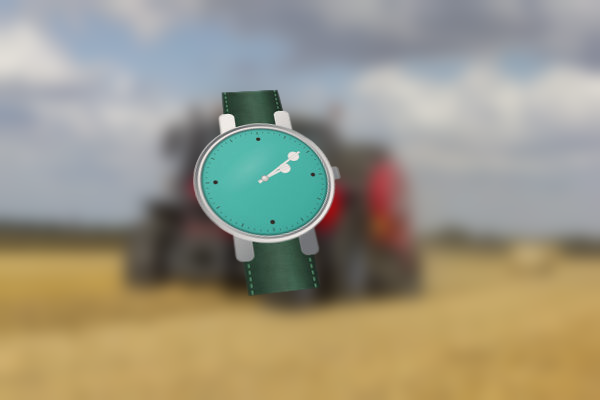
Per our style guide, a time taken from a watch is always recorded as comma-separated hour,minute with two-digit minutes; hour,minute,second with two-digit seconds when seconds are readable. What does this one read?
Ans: 2,09
